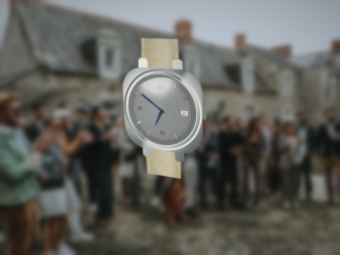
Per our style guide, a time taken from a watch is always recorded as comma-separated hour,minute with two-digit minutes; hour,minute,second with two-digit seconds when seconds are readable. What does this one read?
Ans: 6,51
